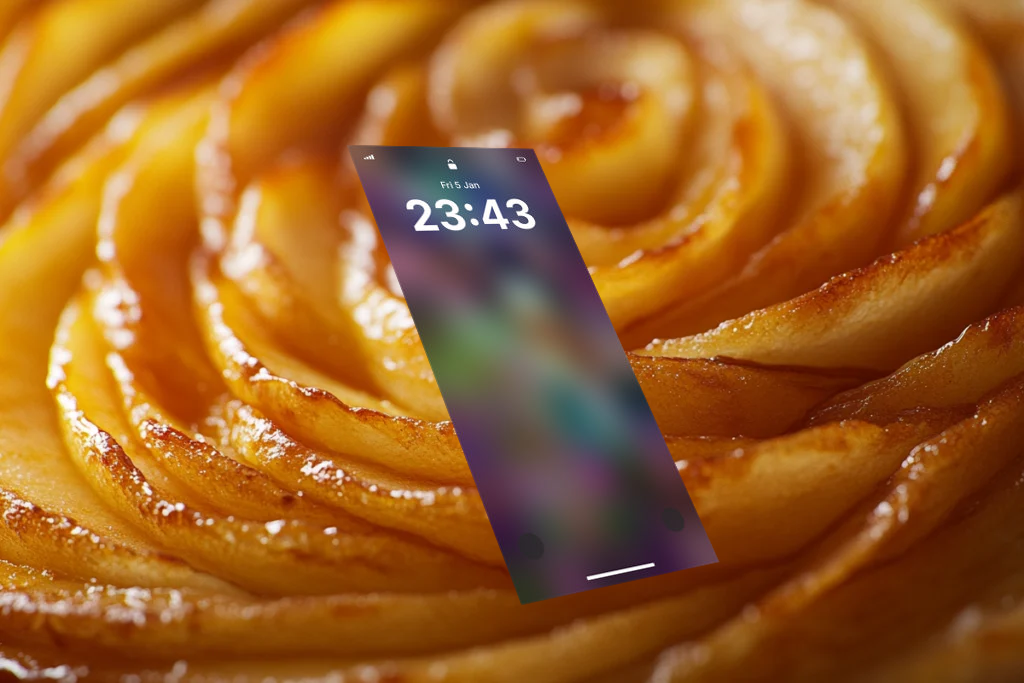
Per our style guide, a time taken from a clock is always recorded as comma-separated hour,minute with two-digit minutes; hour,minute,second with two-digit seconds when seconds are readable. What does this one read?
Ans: 23,43
